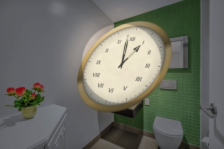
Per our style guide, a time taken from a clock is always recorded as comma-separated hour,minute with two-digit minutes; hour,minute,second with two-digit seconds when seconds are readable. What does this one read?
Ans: 12,58
